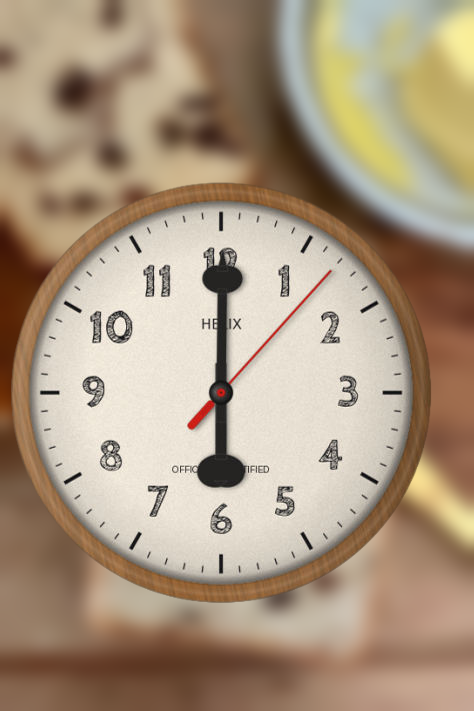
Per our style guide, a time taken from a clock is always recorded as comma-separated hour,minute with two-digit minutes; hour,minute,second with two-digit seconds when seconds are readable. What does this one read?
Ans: 6,00,07
